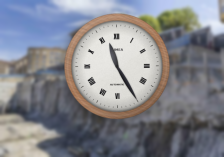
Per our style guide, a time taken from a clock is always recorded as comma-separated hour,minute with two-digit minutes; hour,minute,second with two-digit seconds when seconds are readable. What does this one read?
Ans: 11,25
